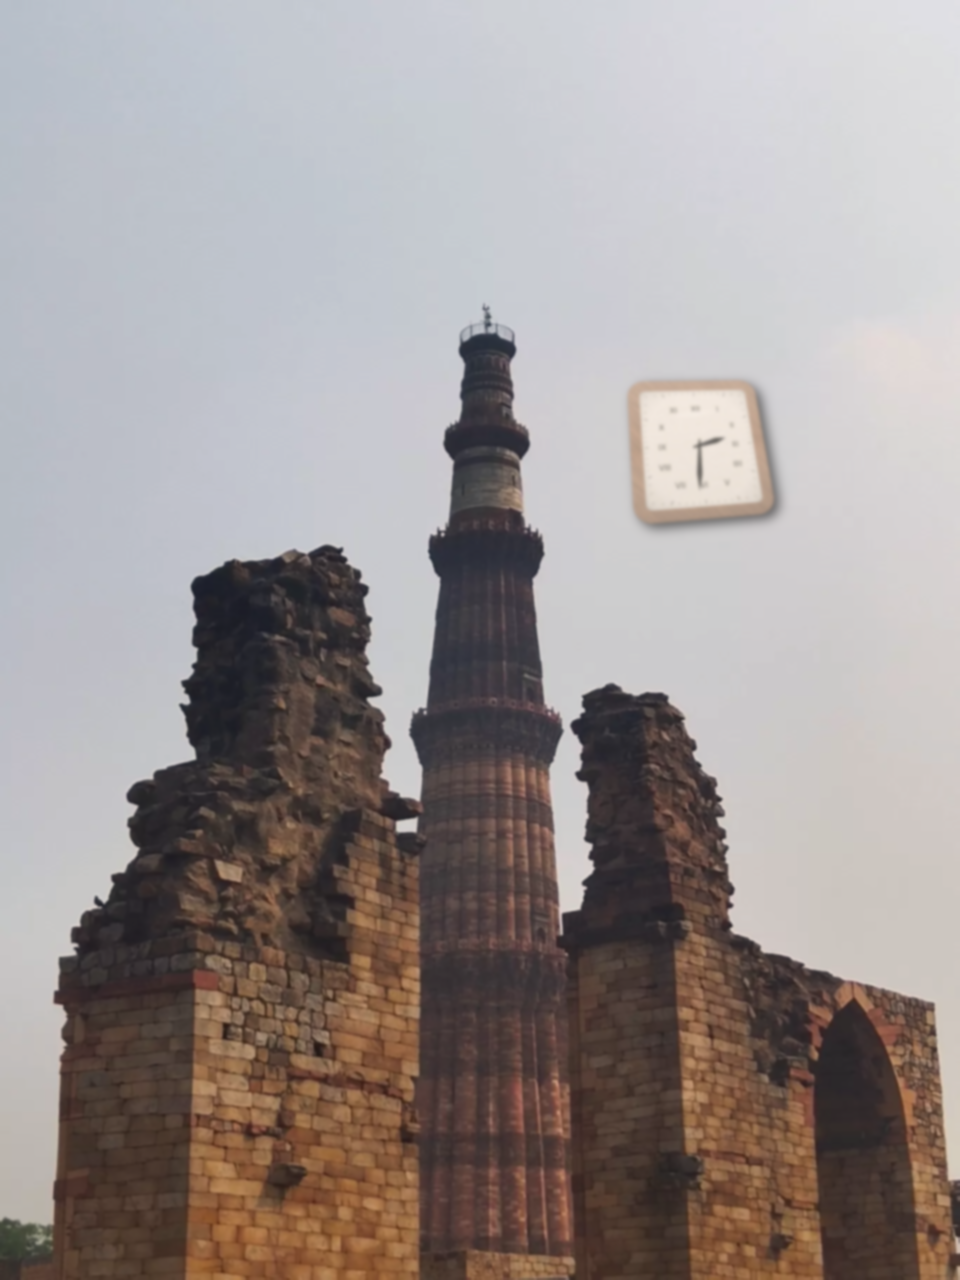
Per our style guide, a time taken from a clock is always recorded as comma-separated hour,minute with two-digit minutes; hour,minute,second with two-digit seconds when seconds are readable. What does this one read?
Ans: 2,31
